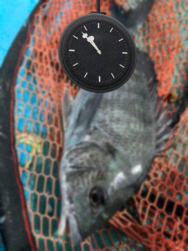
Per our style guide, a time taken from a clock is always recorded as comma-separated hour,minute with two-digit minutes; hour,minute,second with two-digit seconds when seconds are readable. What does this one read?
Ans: 10,53
